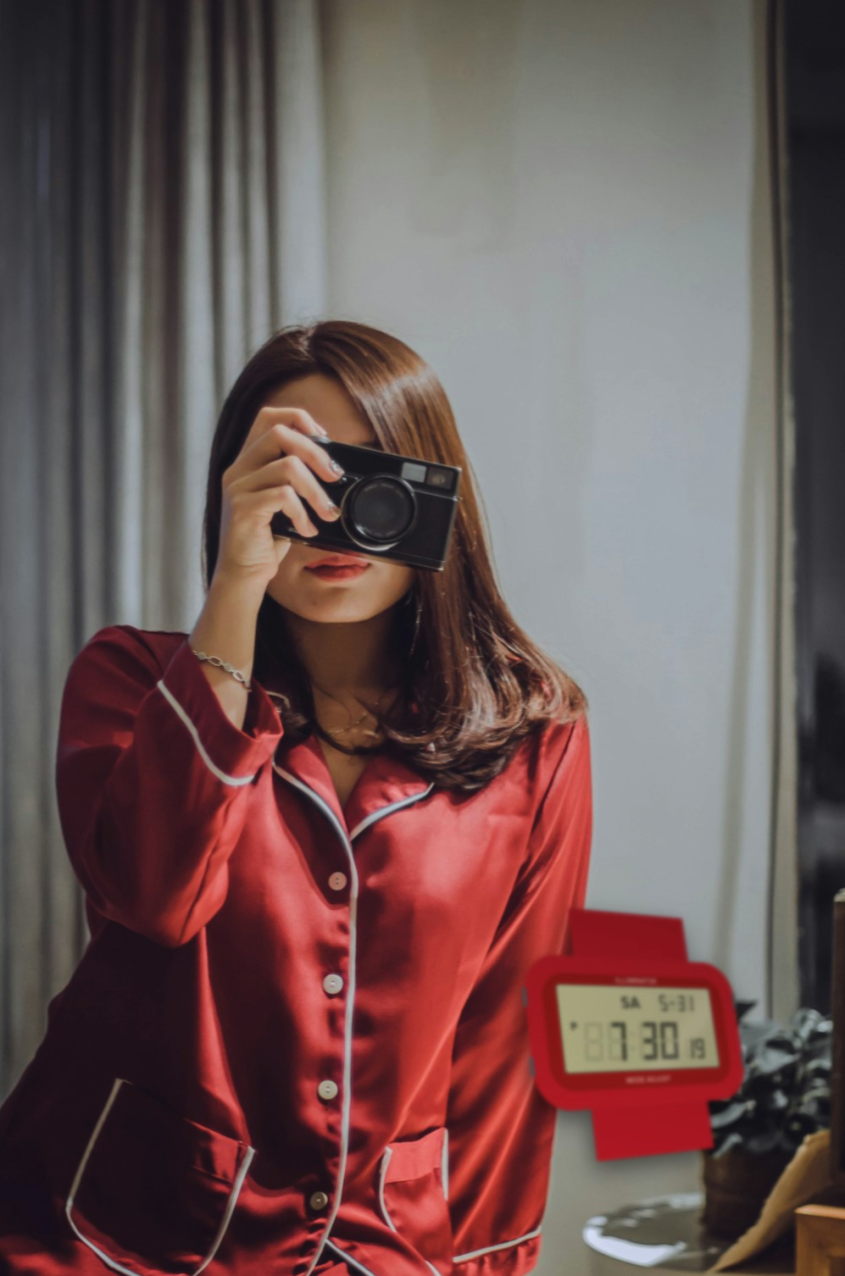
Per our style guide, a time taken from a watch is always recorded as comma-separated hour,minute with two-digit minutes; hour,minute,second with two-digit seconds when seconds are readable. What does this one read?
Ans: 7,30,19
